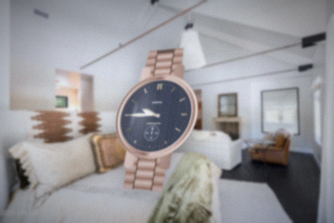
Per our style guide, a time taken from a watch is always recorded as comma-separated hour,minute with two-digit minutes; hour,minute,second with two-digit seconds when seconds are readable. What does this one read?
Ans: 9,45
